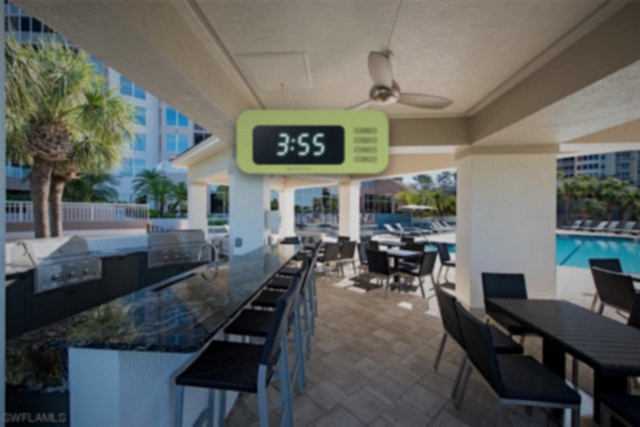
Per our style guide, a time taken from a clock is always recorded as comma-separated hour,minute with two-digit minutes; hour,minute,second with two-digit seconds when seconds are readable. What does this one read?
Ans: 3,55
